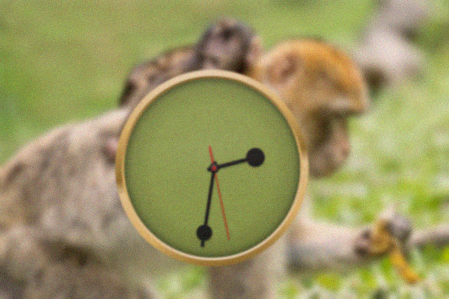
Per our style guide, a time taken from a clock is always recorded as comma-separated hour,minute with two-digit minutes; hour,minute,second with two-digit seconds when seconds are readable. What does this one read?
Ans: 2,31,28
